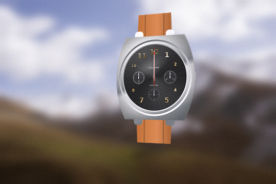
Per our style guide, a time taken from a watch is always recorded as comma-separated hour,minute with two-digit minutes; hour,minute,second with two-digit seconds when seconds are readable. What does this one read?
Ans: 12,00
